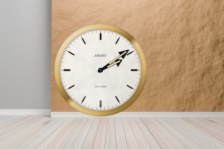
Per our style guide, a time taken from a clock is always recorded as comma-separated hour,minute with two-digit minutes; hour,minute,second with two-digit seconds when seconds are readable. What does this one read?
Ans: 2,09
